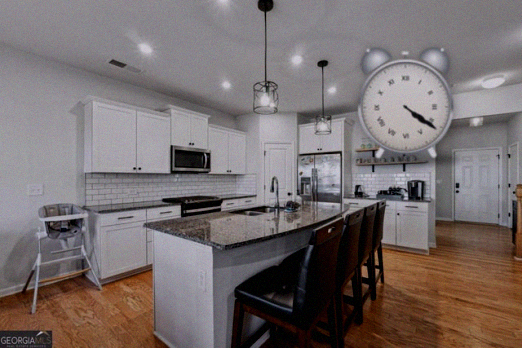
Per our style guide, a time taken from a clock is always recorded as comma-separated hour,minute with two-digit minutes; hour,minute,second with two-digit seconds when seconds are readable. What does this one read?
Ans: 4,21
